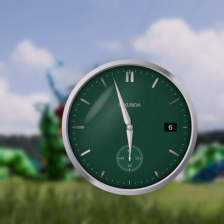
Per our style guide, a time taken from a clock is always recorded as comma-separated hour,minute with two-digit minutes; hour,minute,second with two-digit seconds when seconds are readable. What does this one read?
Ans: 5,57
